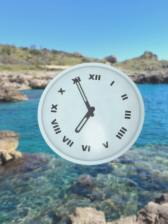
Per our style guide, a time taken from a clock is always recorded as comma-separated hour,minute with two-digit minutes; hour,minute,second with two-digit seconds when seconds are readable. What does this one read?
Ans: 6,55
